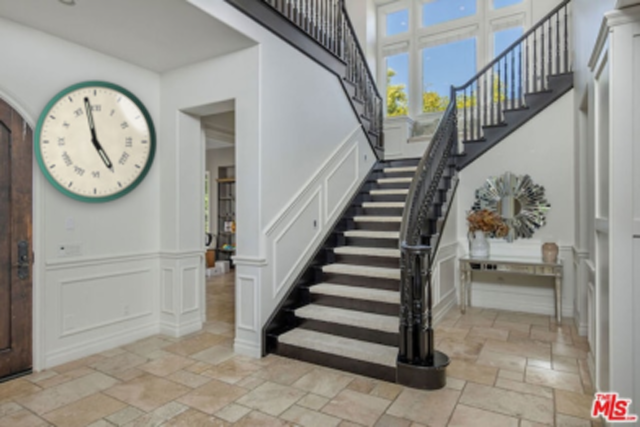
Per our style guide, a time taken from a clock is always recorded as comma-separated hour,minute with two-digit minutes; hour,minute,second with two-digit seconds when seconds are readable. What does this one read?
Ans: 4,58
